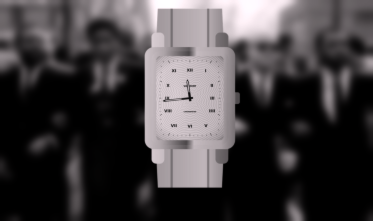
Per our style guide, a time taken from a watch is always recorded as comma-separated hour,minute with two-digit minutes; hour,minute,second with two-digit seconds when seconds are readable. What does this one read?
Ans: 11,44
